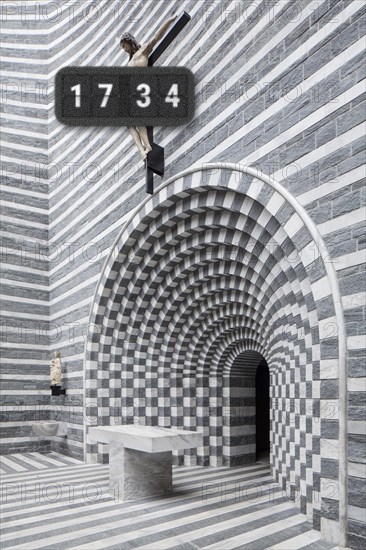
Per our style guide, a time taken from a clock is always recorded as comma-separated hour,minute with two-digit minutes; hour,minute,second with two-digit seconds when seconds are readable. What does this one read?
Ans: 17,34
